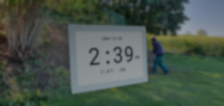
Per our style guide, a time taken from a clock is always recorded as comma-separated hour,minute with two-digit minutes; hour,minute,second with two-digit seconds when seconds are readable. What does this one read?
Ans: 2,39
